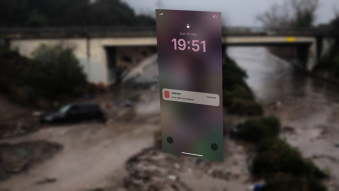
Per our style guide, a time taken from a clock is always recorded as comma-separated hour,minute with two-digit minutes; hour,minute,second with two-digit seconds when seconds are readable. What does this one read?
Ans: 19,51
